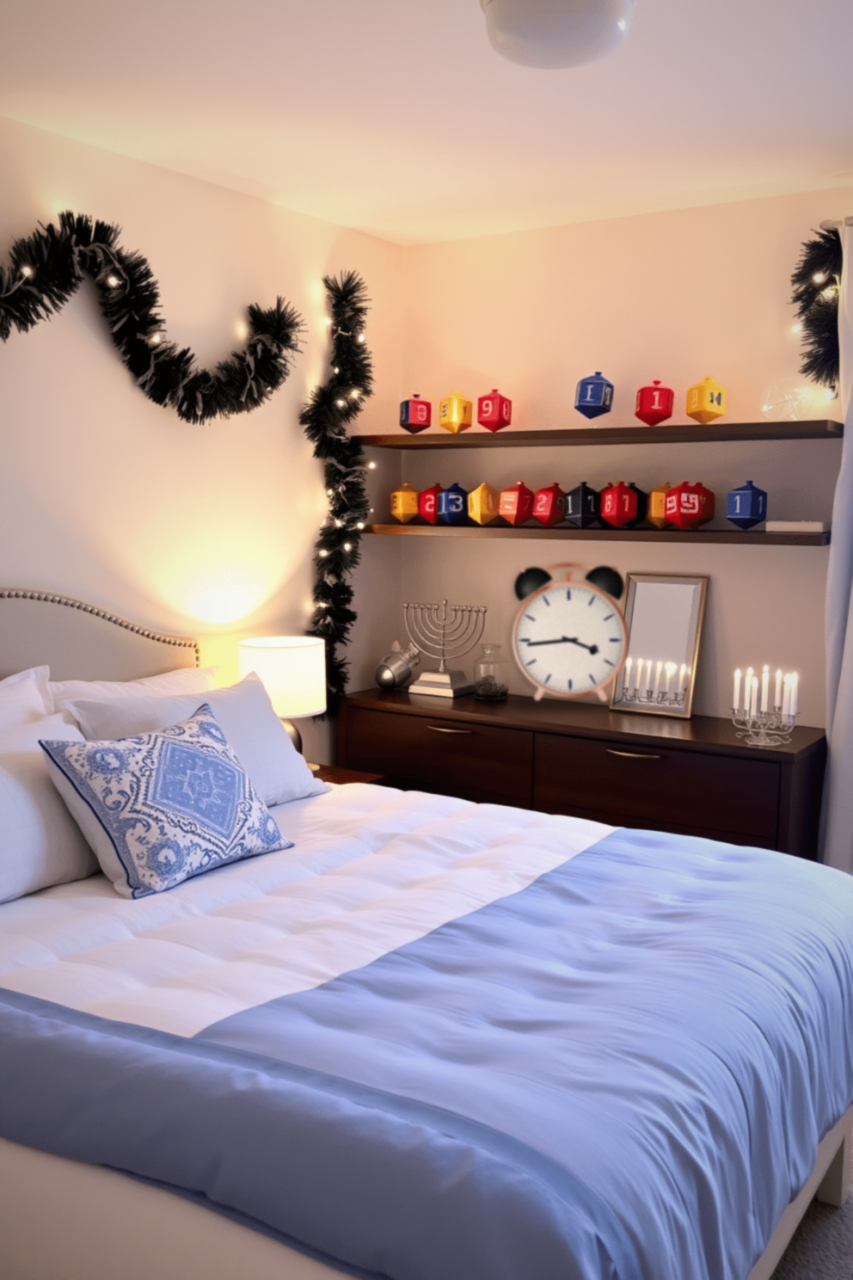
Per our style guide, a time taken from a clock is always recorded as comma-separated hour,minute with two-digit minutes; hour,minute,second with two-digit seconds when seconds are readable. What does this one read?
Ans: 3,44
